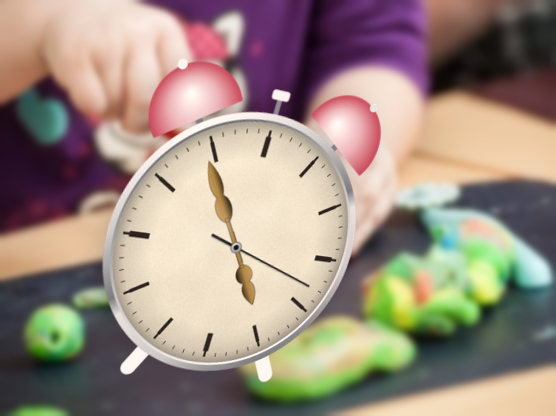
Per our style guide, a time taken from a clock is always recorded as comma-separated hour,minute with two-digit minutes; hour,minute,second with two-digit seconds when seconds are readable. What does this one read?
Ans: 4,54,18
